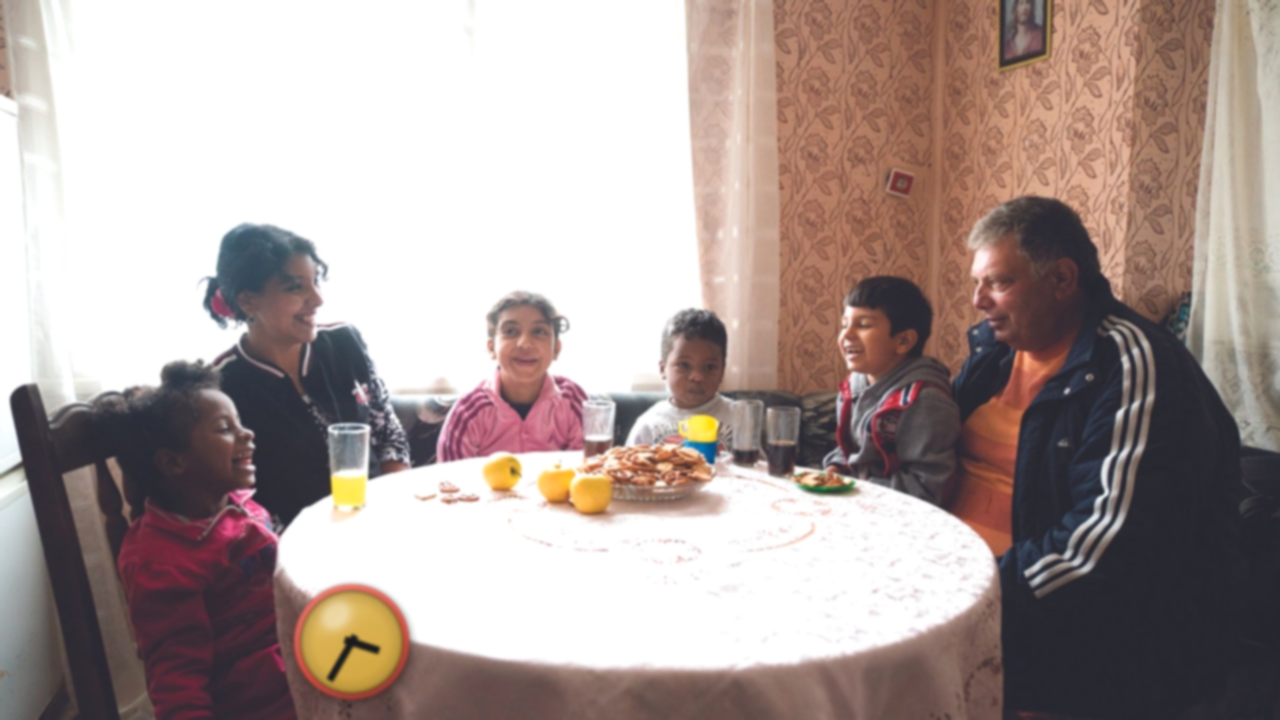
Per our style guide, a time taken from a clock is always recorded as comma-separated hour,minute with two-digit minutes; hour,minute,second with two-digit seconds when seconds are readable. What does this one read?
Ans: 3,35
